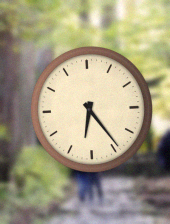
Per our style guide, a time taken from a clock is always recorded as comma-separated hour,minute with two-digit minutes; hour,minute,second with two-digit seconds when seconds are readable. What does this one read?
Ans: 6,24
